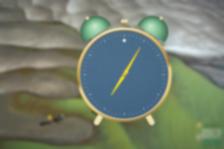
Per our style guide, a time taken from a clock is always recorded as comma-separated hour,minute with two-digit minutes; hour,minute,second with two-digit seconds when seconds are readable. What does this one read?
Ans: 7,05
